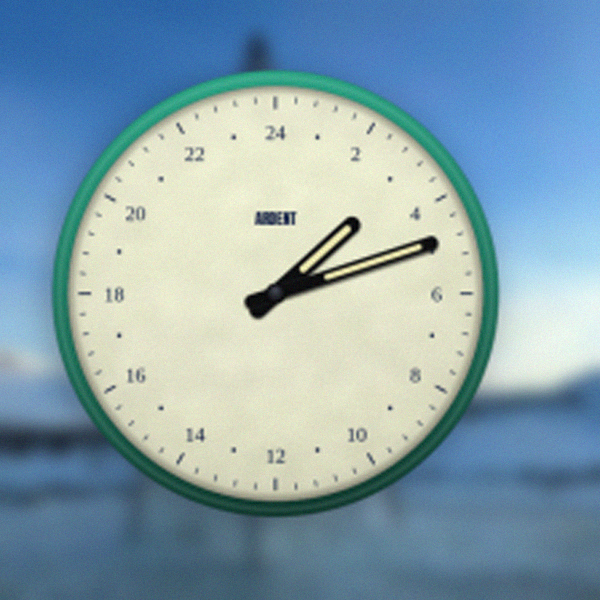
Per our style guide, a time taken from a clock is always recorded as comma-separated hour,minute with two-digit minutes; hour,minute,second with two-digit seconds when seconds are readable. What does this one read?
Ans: 3,12
